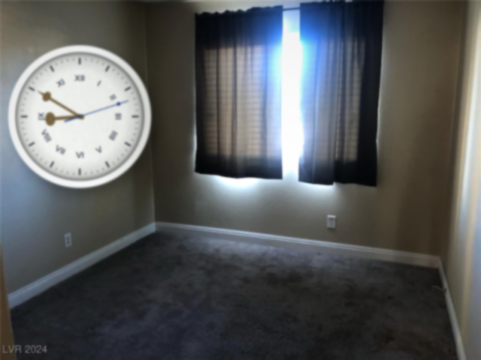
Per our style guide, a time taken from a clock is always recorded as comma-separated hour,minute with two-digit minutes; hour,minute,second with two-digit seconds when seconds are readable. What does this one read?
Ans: 8,50,12
